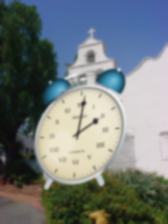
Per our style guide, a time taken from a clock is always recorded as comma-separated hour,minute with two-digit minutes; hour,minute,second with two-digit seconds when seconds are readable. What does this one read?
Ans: 2,01
